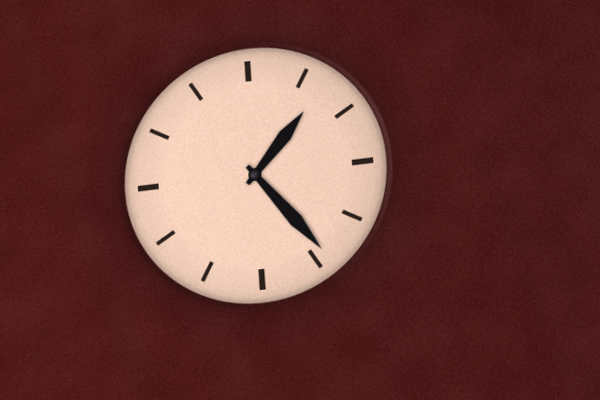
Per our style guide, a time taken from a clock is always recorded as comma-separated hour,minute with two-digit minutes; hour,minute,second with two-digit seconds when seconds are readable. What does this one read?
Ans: 1,24
